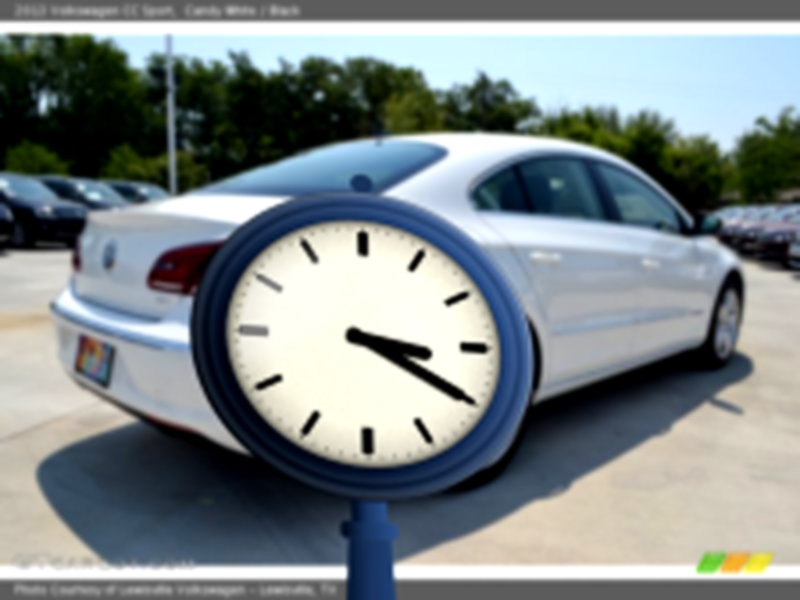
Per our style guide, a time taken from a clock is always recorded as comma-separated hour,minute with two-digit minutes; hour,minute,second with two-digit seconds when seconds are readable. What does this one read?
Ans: 3,20
